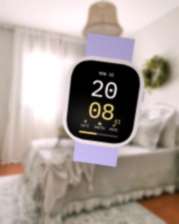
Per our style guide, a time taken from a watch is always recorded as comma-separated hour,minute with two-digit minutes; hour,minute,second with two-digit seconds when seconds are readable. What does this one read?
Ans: 20,08
